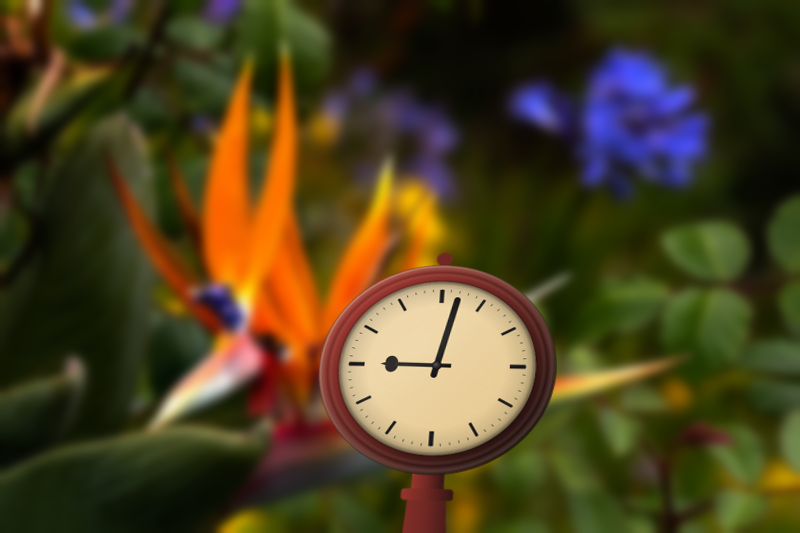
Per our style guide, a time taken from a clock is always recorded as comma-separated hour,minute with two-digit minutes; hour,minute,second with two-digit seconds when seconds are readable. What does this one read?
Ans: 9,02
